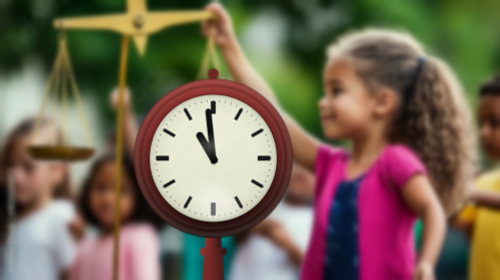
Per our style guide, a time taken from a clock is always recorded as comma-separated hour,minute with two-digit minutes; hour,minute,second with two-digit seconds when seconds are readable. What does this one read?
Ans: 10,59
